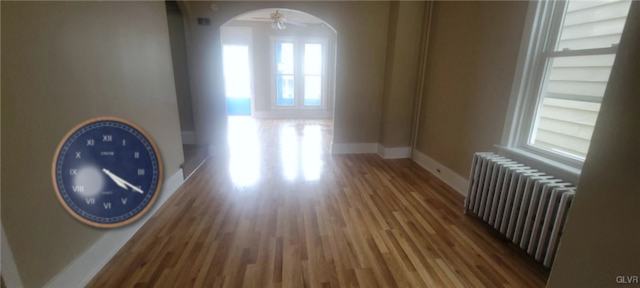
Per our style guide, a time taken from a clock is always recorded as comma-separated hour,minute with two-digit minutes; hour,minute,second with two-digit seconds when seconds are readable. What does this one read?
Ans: 4,20
